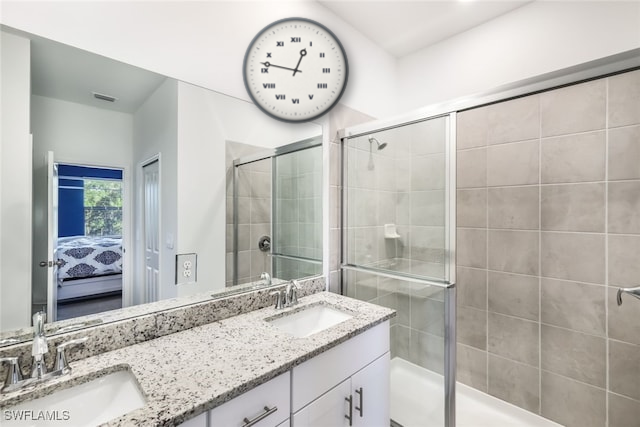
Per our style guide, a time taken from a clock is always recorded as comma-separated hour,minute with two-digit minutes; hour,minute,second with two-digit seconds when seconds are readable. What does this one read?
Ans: 12,47
